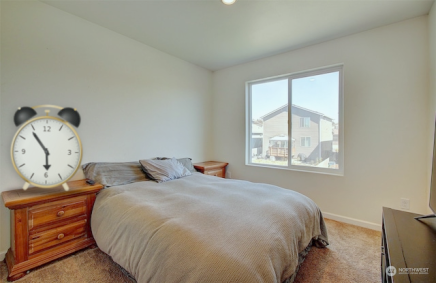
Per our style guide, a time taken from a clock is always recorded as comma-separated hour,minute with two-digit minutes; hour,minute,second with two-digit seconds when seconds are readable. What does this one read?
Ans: 5,54
